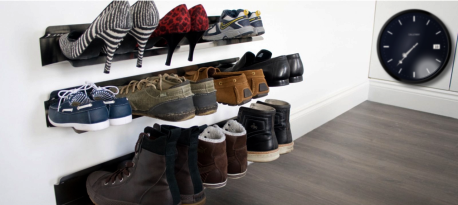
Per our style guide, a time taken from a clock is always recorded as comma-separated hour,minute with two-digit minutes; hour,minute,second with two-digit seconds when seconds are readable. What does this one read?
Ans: 7,37
